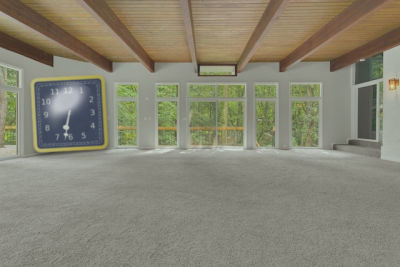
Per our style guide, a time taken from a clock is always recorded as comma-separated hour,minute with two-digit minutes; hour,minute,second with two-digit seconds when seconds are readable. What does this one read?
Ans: 6,32
